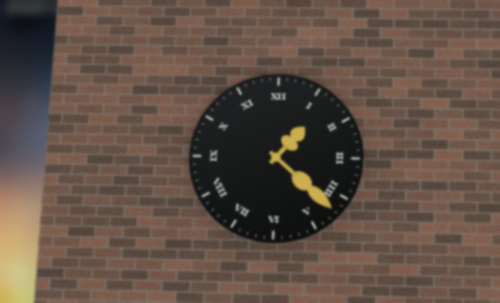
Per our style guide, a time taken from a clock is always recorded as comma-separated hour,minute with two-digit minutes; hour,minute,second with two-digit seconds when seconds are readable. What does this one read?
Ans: 1,22
